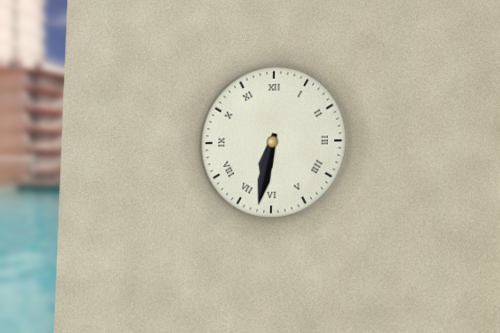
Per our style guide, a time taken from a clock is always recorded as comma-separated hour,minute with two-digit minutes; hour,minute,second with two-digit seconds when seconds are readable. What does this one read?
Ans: 6,32
